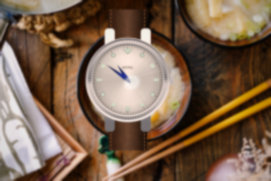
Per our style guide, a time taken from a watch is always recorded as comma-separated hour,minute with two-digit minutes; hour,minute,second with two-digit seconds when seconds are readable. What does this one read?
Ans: 10,51
